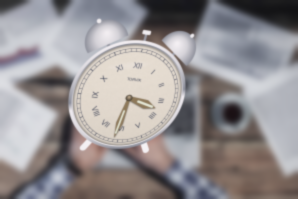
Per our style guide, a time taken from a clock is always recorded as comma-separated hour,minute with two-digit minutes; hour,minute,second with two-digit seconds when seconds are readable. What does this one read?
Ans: 3,31
